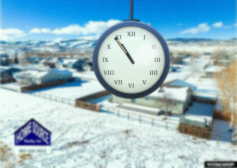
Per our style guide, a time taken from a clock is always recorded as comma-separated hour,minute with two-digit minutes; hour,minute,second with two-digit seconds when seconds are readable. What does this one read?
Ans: 10,54
